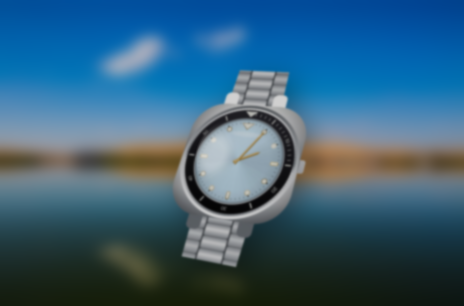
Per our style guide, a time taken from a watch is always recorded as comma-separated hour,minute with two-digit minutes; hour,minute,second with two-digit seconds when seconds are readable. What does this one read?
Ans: 2,05
